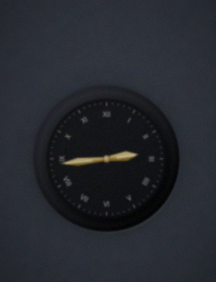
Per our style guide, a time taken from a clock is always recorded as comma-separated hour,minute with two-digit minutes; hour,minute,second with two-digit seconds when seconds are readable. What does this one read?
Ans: 2,44
